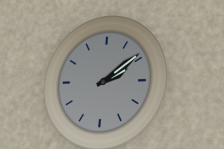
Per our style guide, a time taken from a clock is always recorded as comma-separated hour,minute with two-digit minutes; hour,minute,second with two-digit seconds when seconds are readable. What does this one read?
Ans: 2,09
